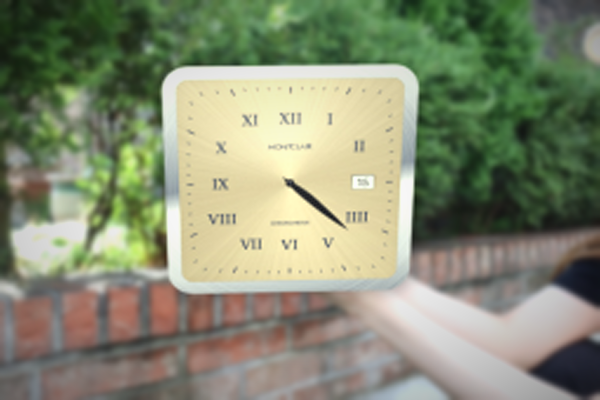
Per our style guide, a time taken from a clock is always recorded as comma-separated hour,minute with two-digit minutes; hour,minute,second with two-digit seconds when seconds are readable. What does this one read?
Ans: 4,22
